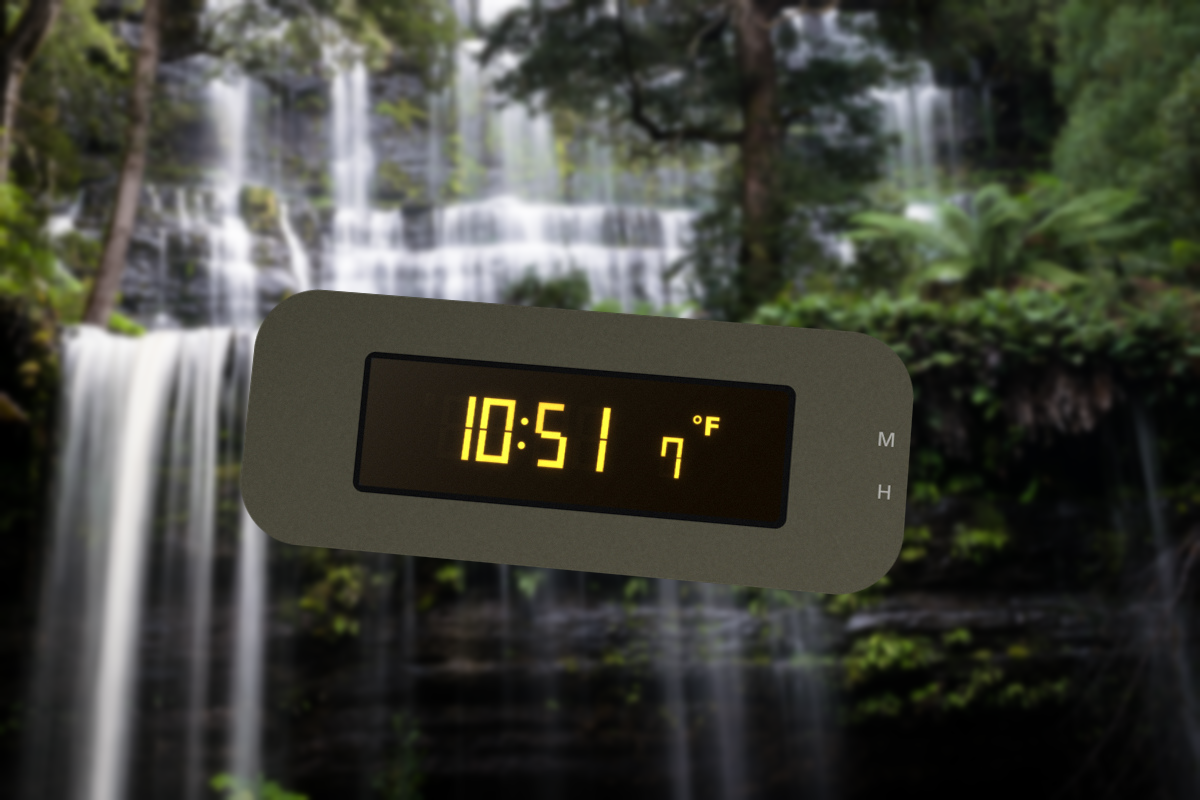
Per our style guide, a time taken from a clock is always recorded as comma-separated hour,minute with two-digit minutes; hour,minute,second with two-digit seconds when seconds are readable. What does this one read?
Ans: 10,51
